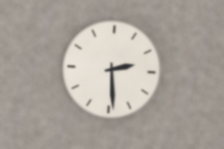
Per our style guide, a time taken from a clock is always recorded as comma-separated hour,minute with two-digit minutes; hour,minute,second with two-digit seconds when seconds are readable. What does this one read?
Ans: 2,29
